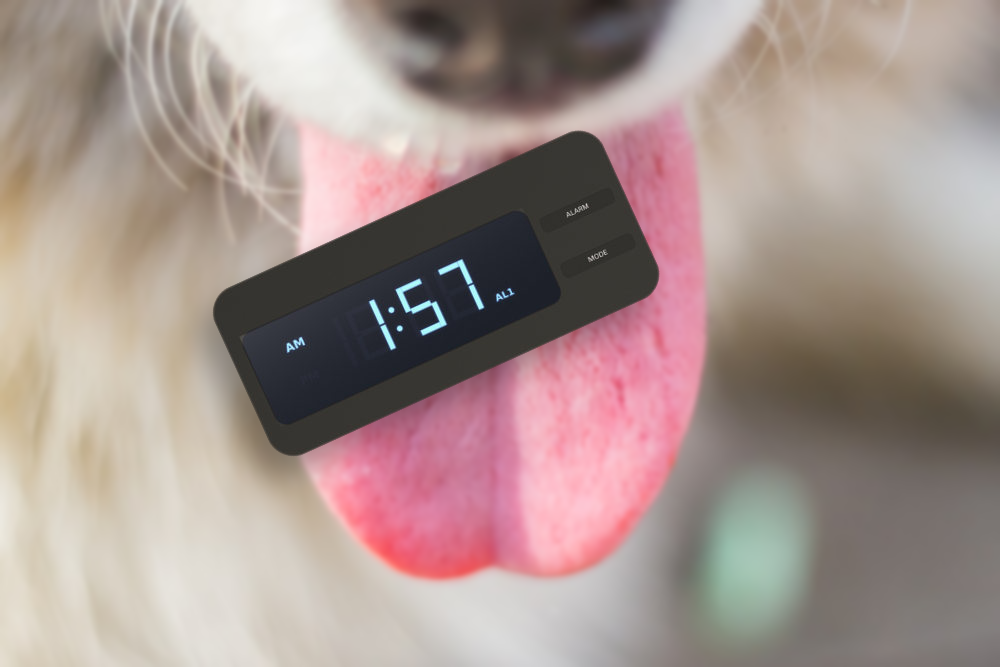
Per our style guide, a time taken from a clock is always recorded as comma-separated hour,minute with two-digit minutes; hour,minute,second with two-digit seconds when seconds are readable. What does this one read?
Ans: 1,57
